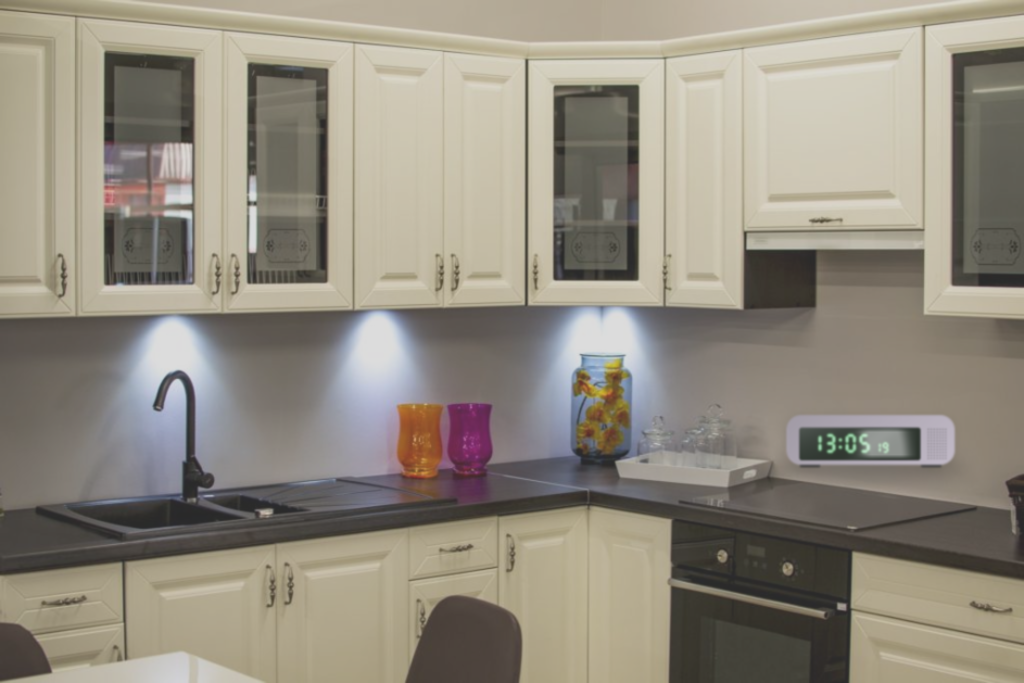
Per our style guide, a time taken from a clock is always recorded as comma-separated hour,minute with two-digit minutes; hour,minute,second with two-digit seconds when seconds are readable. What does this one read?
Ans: 13,05
